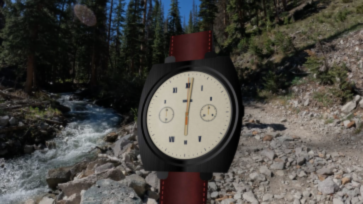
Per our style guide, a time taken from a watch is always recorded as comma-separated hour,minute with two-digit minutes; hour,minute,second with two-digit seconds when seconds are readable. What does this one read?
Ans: 6,01
